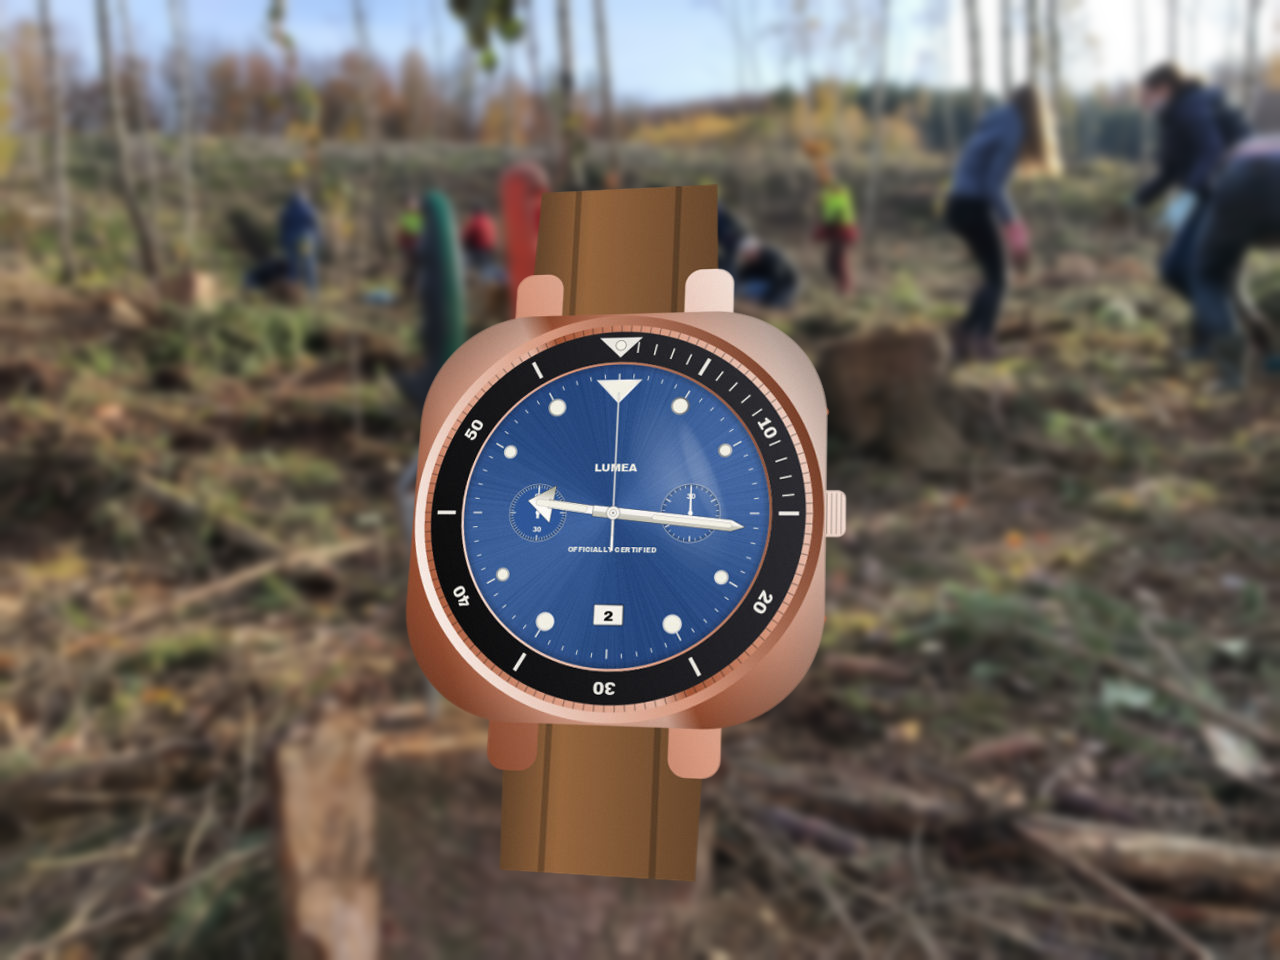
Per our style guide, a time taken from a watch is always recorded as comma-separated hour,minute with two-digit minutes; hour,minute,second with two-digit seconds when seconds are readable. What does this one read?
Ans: 9,16
